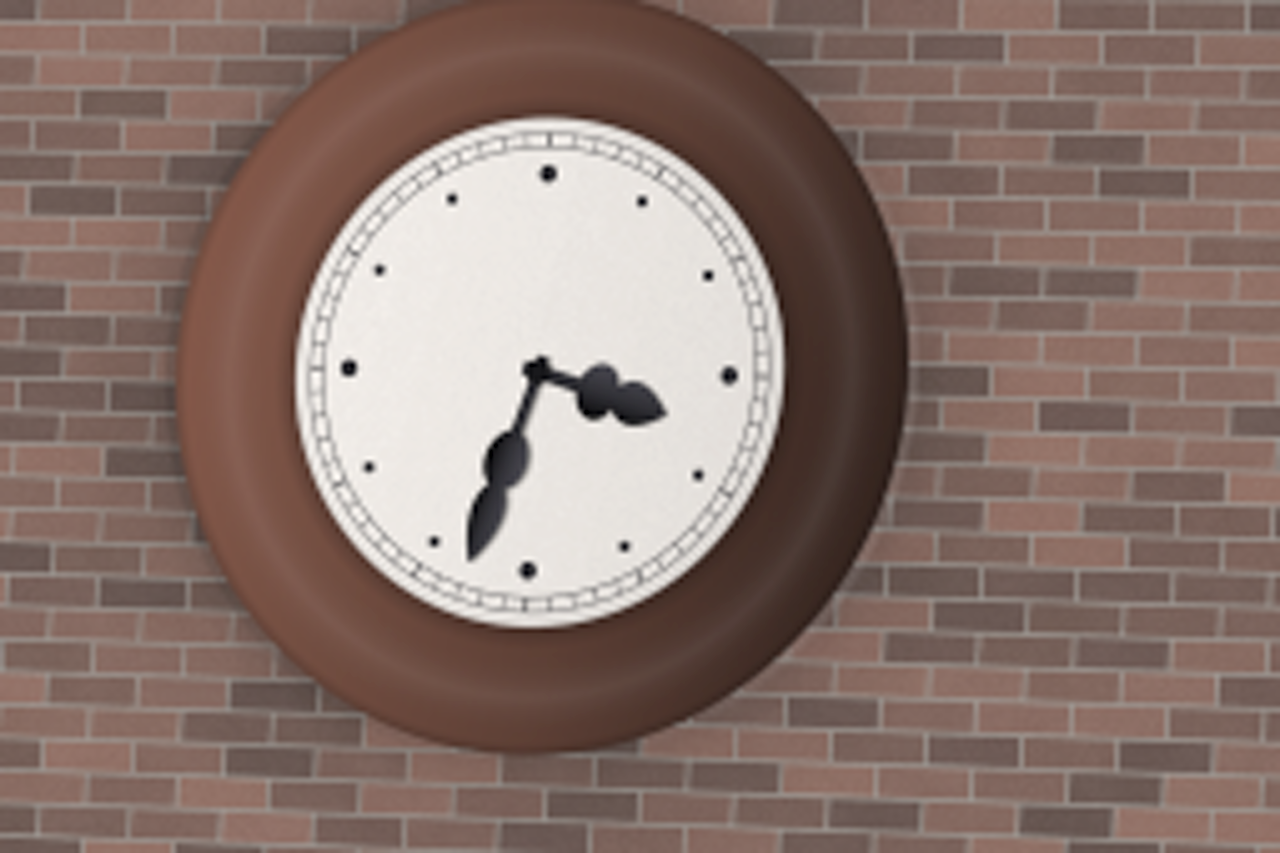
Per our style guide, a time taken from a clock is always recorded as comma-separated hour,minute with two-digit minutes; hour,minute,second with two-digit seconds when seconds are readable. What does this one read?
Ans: 3,33
